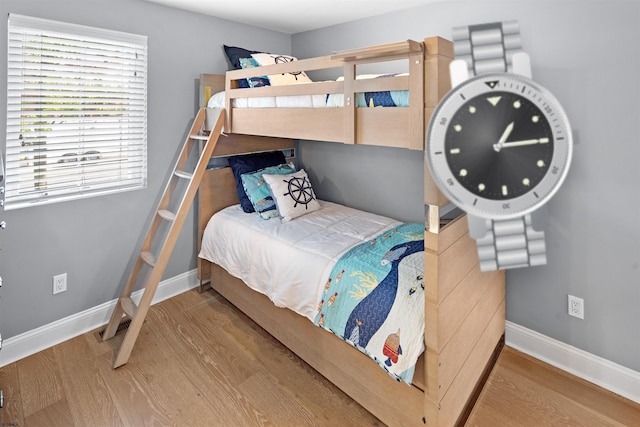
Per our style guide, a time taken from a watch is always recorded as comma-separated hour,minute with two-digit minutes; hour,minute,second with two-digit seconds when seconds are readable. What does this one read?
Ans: 1,15
